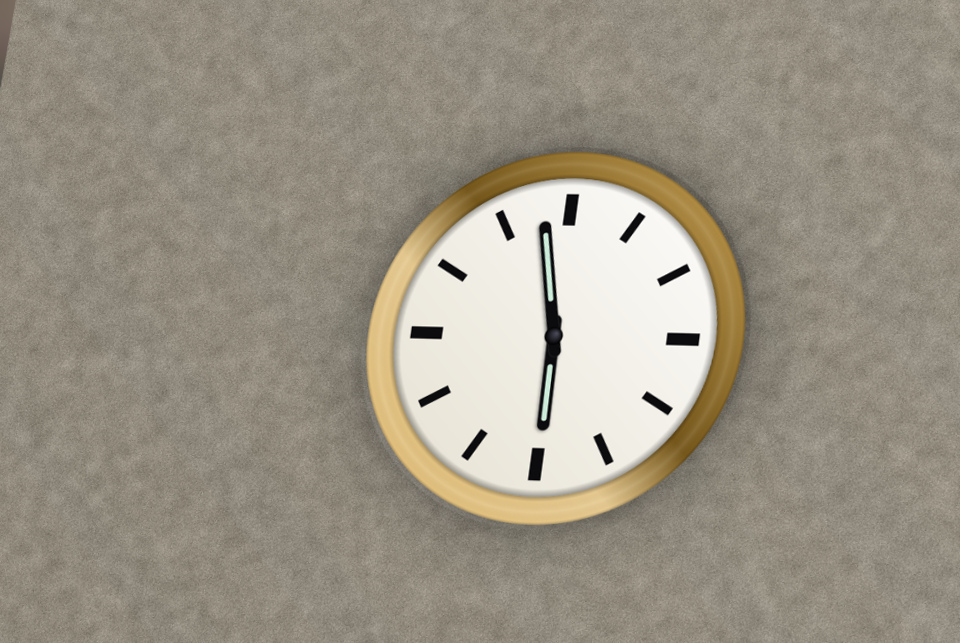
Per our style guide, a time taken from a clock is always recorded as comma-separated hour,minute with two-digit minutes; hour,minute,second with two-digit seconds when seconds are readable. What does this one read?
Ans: 5,58
